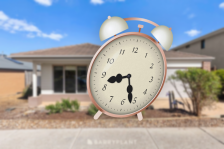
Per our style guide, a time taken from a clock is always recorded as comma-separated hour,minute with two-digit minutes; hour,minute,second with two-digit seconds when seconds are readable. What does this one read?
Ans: 8,27
